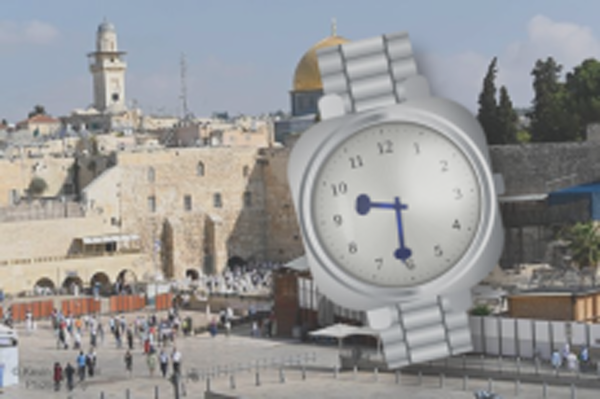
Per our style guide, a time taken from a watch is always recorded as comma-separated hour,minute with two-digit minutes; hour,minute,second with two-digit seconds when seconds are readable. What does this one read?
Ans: 9,31
